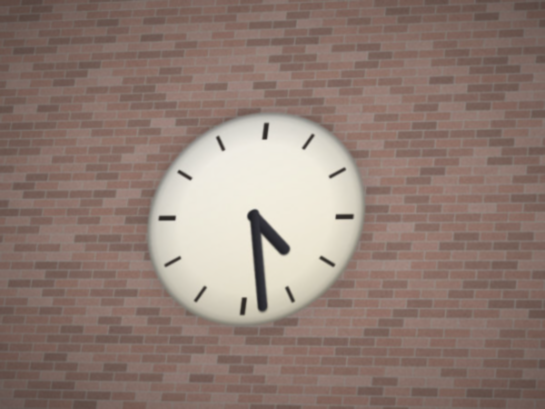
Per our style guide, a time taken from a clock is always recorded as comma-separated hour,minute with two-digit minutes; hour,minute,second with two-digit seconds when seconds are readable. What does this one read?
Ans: 4,28
